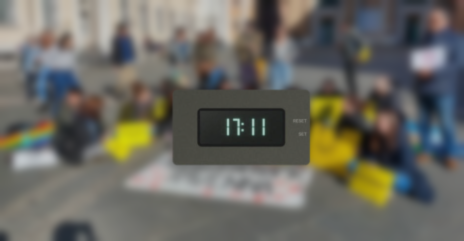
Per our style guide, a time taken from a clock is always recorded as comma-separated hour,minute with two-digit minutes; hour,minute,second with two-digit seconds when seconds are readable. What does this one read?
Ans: 17,11
